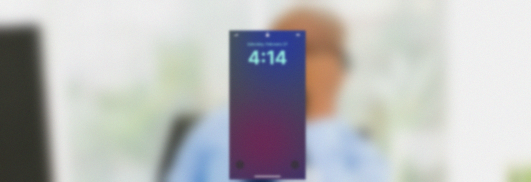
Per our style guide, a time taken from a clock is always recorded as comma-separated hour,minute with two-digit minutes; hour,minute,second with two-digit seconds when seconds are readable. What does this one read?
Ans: 4,14
